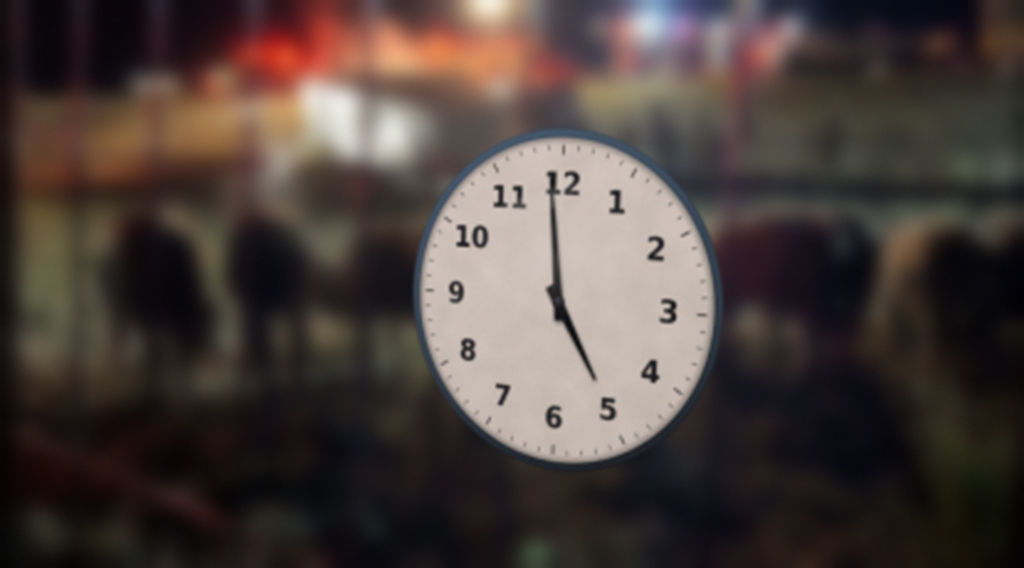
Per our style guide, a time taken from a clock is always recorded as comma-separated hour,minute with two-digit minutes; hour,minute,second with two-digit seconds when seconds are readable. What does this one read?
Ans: 4,59
